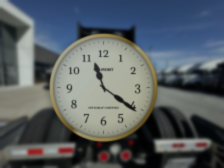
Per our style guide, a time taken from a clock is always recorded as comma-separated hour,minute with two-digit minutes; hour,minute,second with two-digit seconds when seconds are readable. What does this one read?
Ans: 11,21
